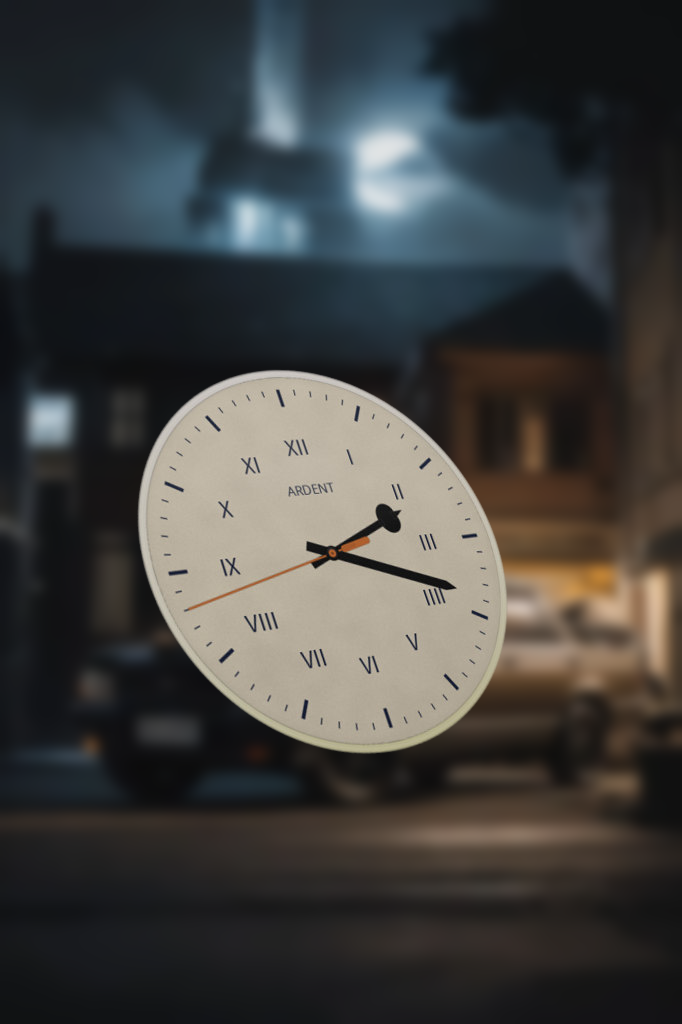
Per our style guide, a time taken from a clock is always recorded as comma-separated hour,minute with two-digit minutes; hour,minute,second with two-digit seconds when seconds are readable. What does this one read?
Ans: 2,18,43
